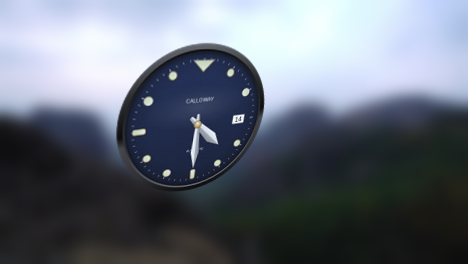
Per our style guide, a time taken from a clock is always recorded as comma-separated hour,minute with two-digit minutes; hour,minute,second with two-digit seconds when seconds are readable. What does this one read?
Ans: 4,30
